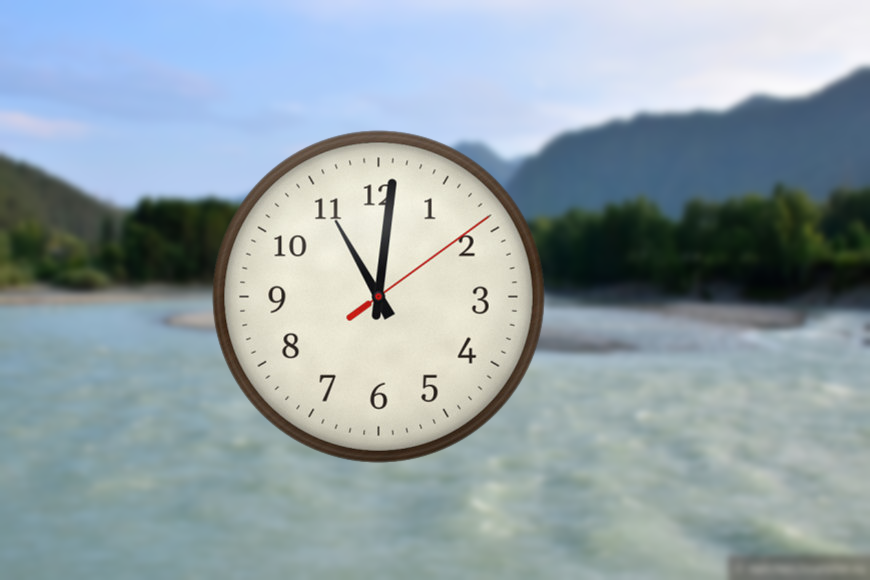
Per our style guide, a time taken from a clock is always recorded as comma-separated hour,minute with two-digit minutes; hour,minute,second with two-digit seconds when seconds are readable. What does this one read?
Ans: 11,01,09
